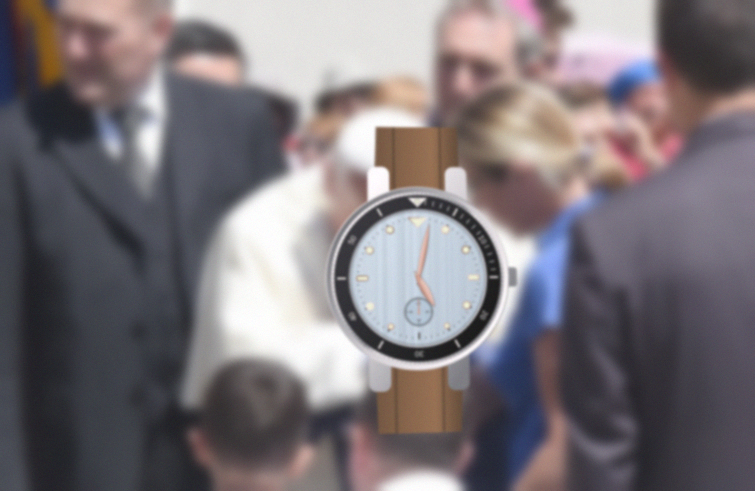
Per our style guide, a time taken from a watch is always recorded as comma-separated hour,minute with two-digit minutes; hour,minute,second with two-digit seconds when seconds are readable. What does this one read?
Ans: 5,02
